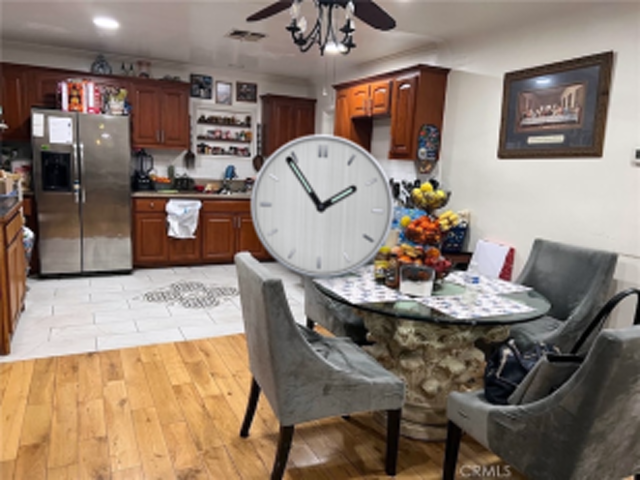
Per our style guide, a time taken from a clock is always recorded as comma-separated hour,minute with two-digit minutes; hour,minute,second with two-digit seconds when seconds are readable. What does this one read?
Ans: 1,54
